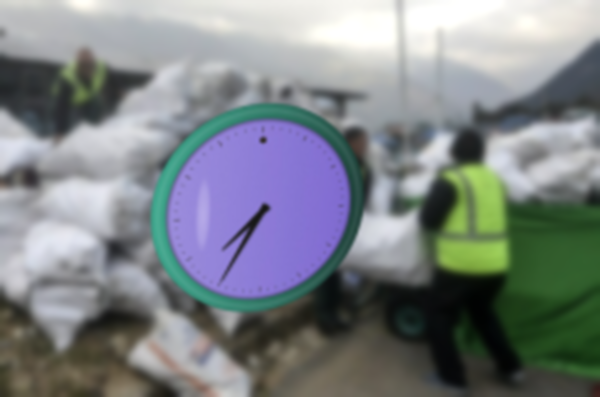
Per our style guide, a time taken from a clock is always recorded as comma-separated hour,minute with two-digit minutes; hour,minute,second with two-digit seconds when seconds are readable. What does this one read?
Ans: 7,35
